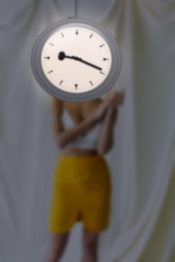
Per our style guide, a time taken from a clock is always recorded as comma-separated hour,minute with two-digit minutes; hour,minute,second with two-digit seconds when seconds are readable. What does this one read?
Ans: 9,19
